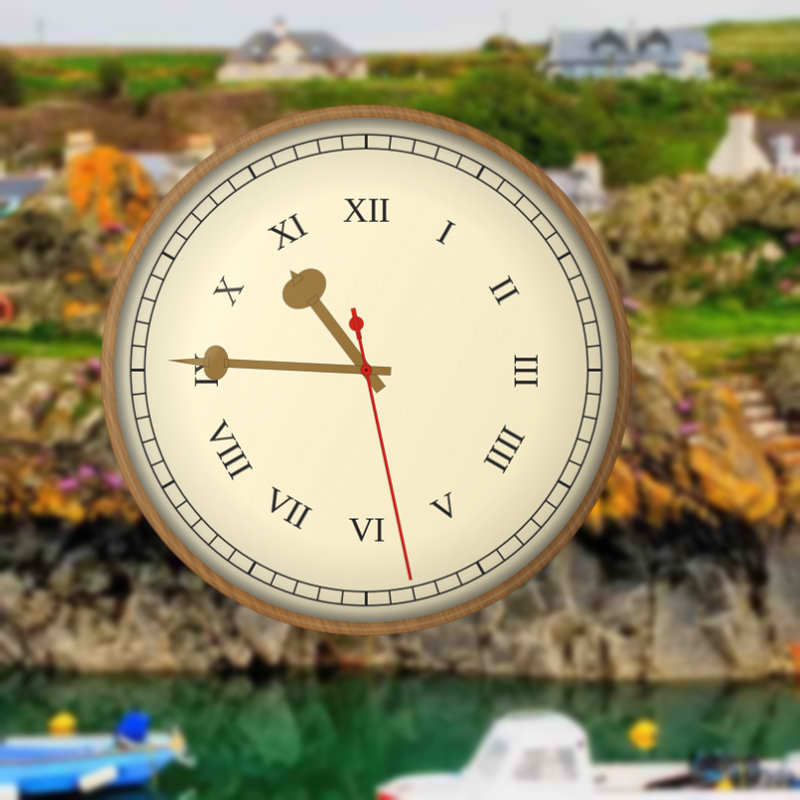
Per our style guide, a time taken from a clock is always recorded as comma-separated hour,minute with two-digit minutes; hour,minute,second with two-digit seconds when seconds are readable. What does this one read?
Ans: 10,45,28
